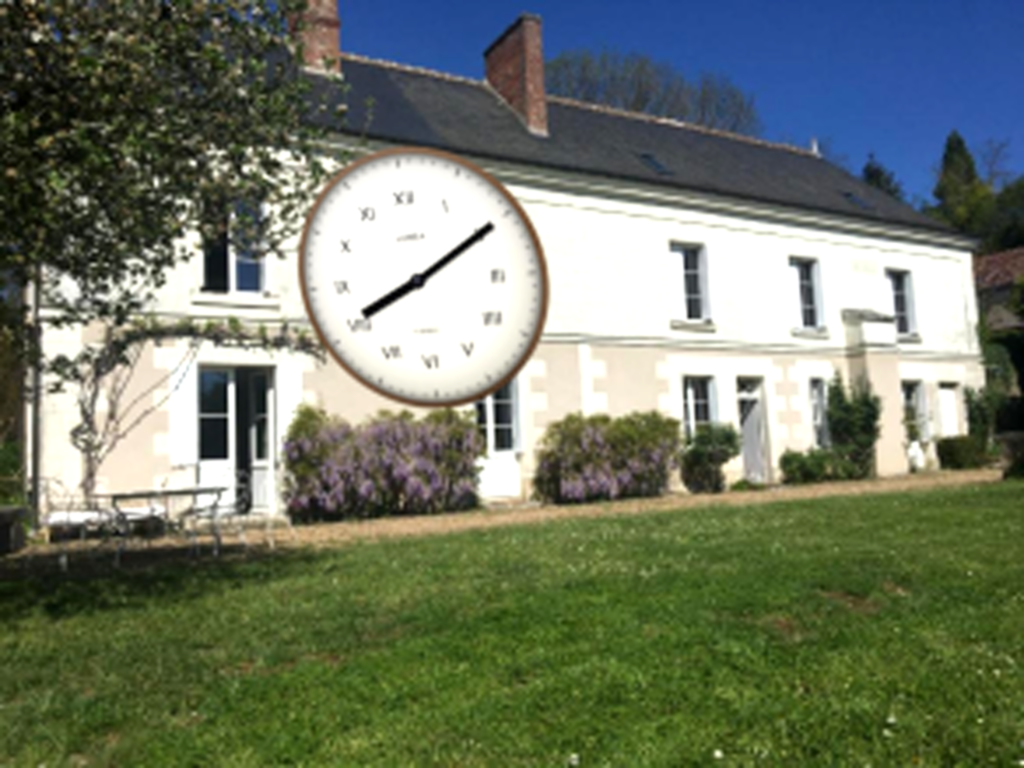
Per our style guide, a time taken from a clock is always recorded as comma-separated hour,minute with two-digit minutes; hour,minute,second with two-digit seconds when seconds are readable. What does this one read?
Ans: 8,10
